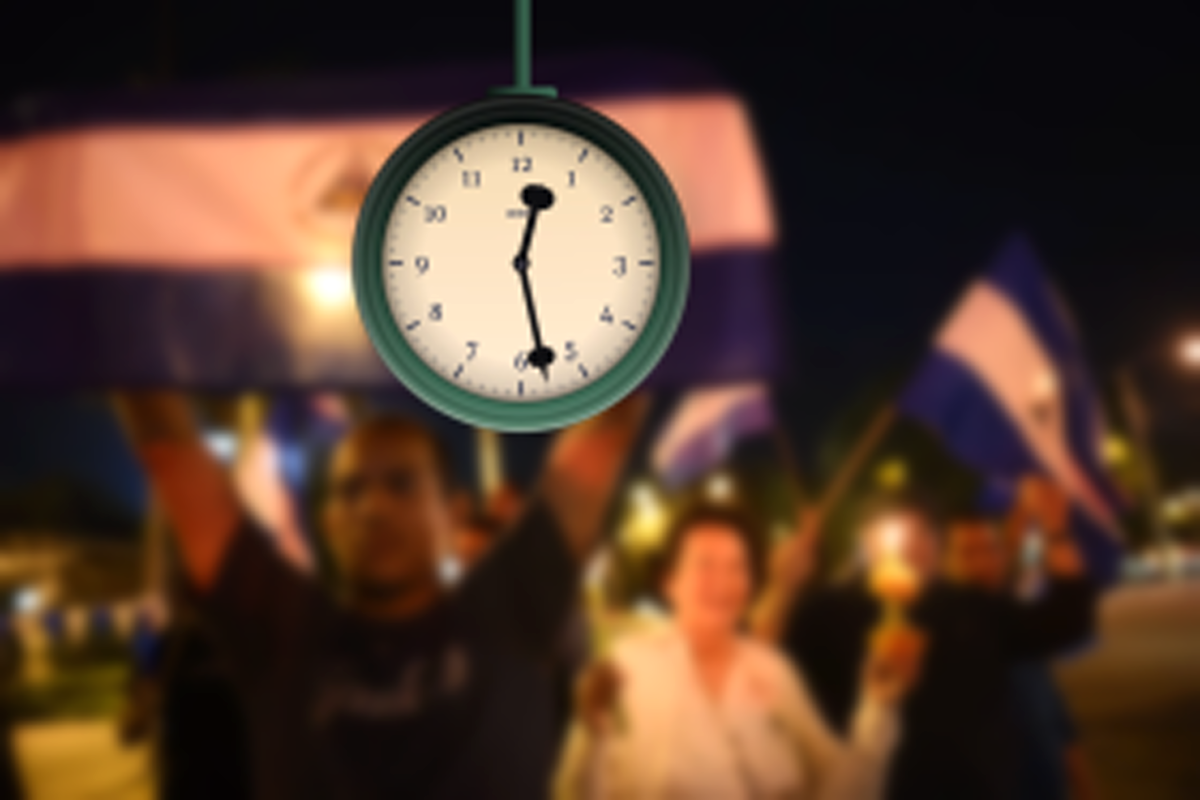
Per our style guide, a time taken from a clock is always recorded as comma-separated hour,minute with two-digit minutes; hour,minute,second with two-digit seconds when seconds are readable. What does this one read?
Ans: 12,28
